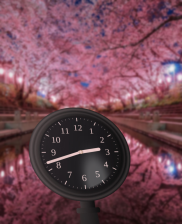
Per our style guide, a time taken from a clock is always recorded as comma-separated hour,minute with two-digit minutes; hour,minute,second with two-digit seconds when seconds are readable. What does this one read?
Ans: 2,42
